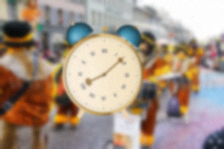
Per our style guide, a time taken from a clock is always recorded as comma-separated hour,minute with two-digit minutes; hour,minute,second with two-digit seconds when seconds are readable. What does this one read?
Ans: 8,08
